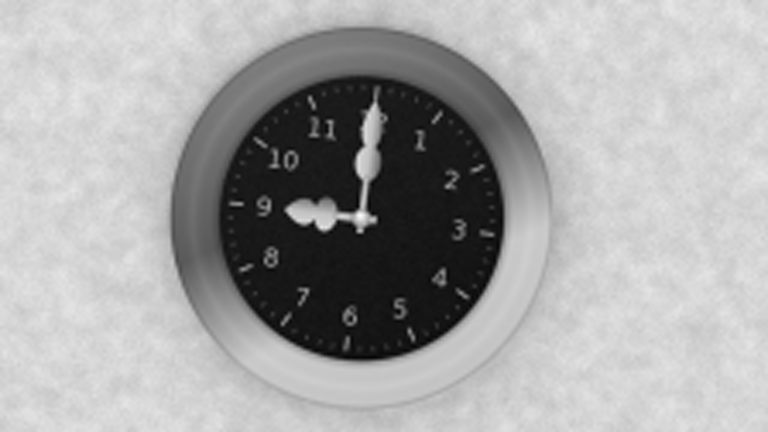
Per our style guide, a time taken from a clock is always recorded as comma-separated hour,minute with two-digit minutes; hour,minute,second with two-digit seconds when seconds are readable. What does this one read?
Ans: 9,00
